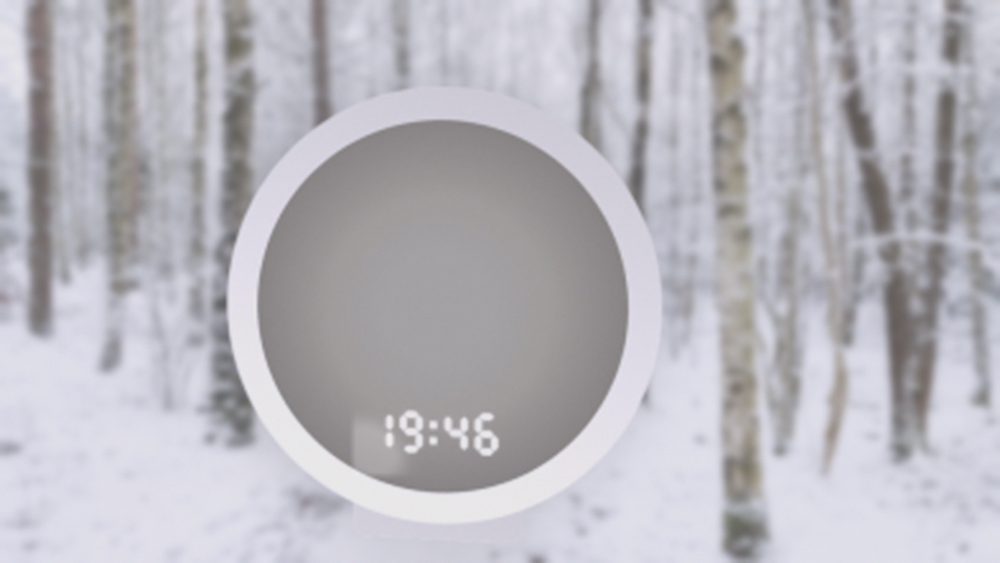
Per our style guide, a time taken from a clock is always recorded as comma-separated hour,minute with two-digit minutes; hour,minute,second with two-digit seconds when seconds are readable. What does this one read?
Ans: 19,46
